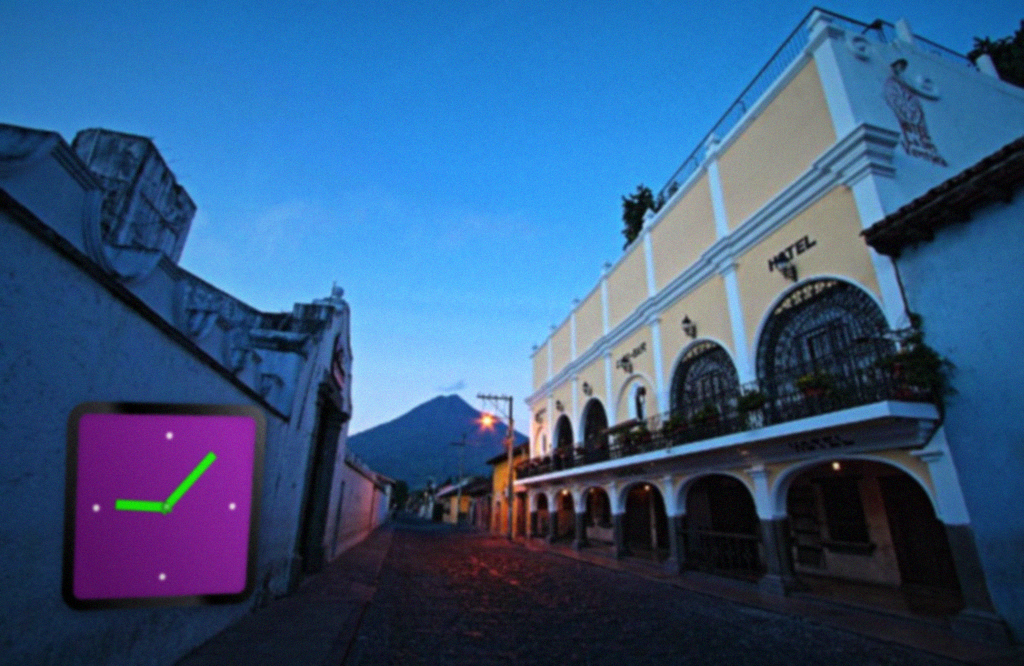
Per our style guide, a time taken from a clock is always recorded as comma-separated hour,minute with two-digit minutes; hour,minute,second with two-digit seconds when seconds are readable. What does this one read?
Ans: 9,07
